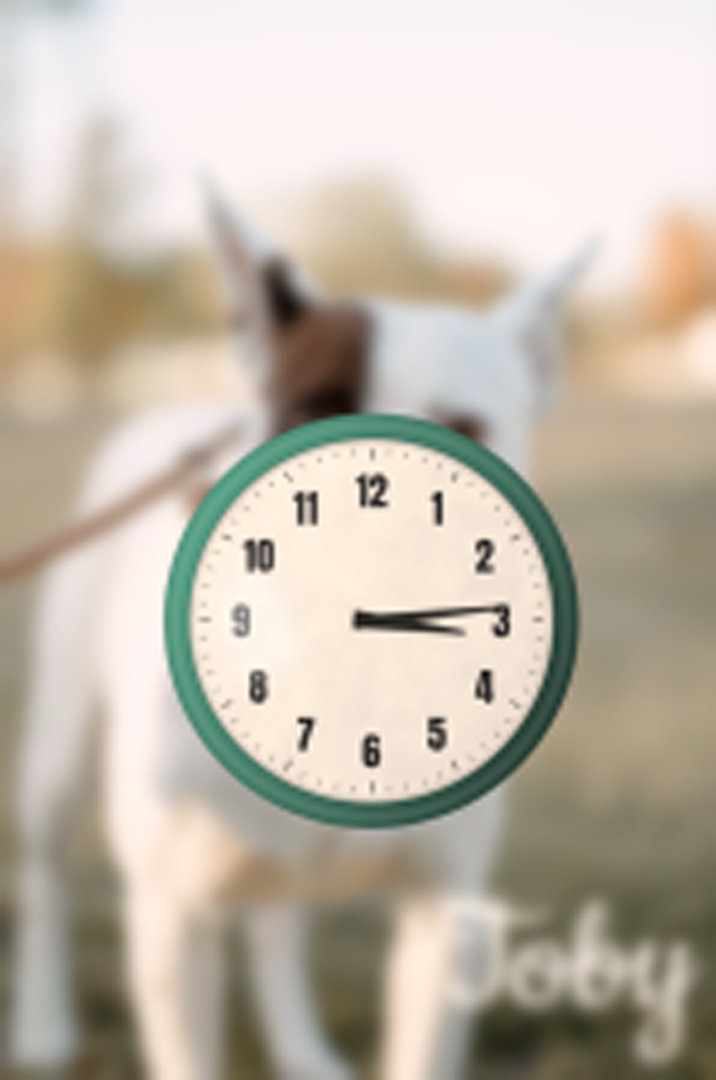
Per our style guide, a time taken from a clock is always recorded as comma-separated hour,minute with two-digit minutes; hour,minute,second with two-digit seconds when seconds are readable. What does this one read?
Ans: 3,14
